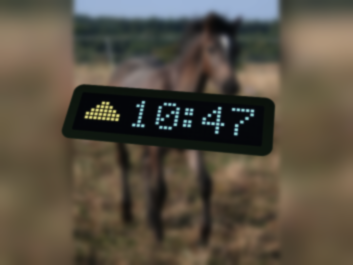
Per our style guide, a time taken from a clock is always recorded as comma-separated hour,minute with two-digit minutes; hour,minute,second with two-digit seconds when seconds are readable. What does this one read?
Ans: 10,47
